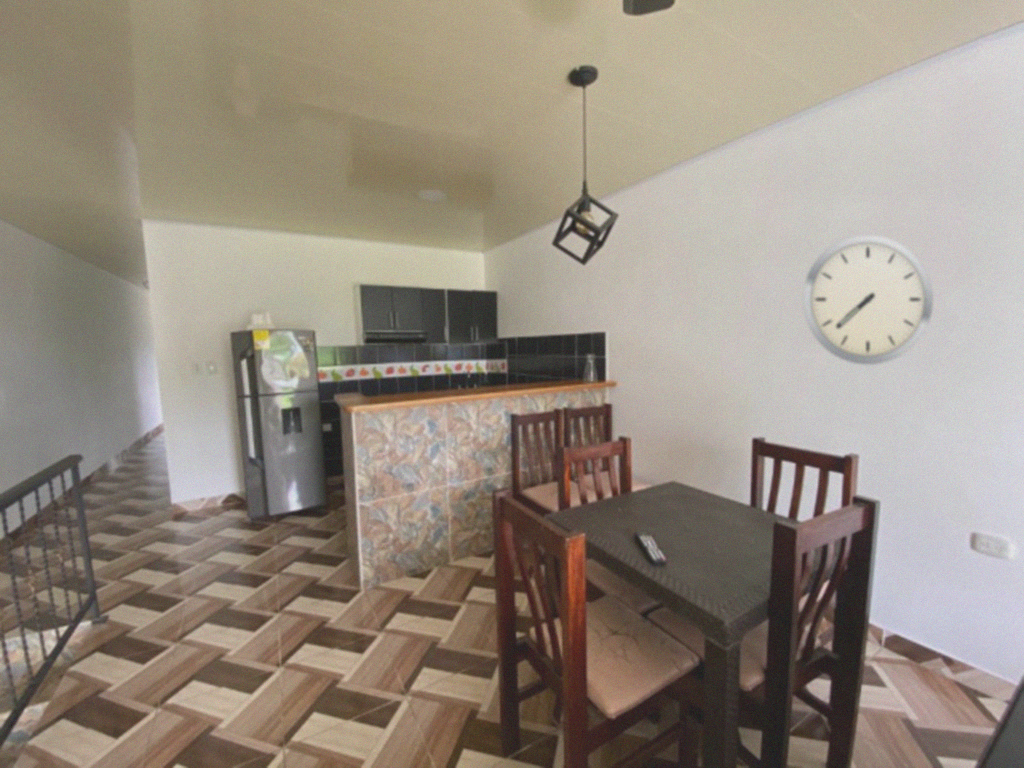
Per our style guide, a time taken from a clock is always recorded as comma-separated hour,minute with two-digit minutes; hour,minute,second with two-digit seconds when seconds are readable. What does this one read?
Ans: 7,38
